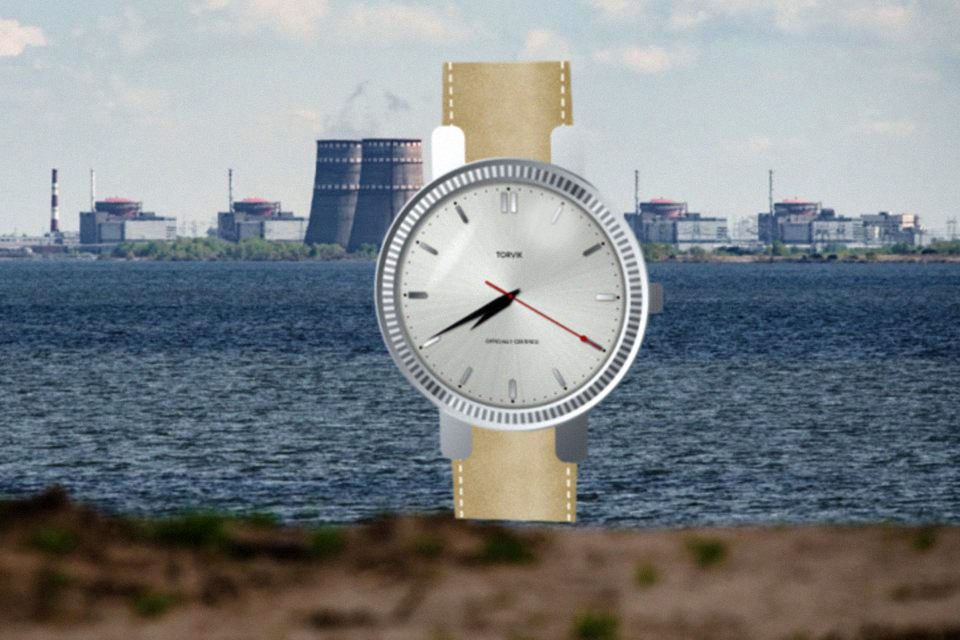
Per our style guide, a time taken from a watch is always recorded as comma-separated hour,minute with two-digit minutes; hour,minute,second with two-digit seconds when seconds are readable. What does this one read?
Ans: 7,40,20
